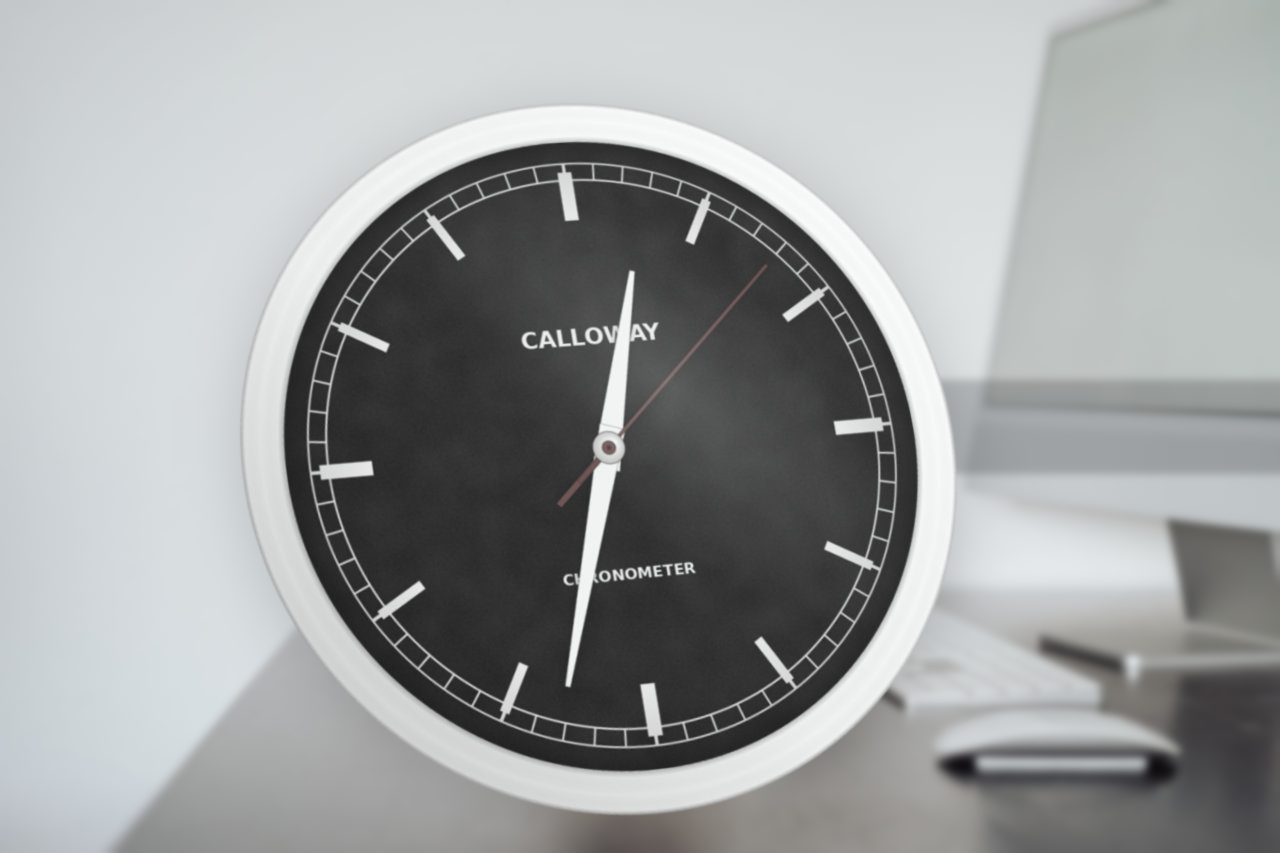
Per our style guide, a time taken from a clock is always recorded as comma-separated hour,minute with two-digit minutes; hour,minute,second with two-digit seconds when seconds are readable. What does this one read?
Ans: 12,33,08
